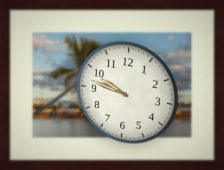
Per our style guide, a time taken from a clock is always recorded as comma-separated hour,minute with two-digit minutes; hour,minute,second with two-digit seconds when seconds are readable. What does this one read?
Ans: 9,47
